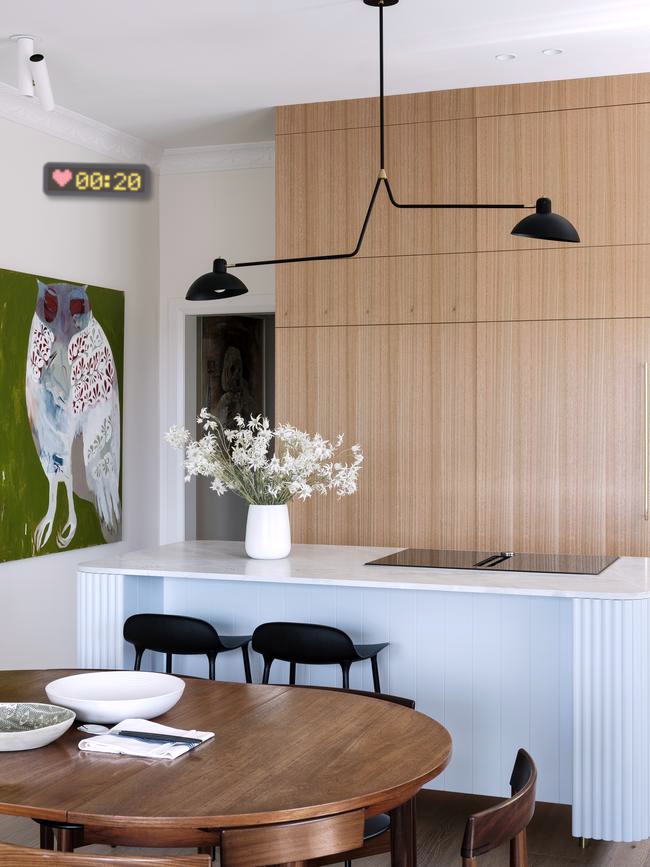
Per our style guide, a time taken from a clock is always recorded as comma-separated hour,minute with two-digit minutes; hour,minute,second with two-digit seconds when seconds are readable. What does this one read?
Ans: 0,20
